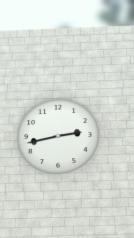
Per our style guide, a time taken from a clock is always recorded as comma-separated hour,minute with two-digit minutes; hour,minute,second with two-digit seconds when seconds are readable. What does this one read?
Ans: 2,43
